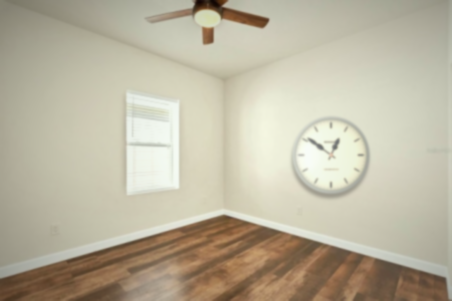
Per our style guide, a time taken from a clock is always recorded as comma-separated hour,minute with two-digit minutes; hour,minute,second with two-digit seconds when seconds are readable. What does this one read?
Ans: 12,51
